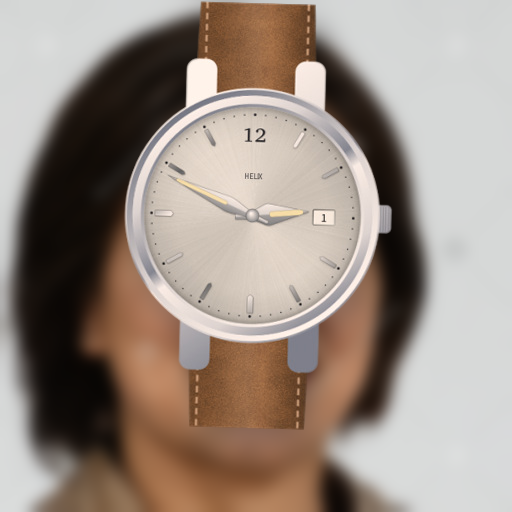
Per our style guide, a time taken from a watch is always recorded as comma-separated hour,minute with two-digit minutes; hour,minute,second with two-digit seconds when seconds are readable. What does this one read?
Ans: 2,49
